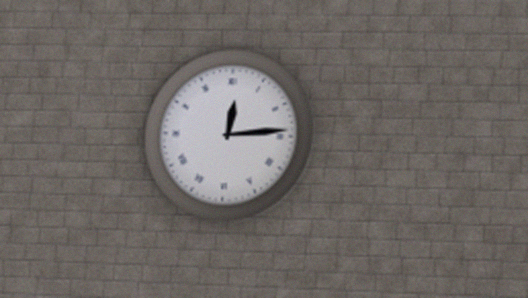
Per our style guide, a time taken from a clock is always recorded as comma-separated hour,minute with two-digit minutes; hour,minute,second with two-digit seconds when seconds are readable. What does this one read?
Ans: 12,14
